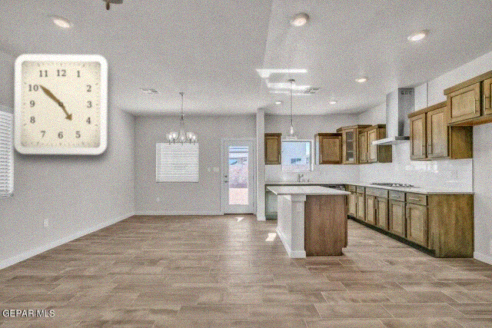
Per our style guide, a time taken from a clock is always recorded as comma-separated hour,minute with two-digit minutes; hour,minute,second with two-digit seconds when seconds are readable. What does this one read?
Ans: 4,52
